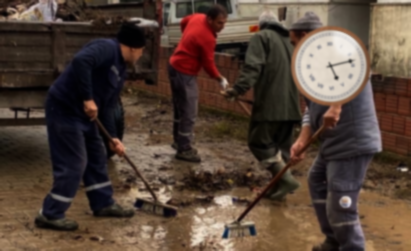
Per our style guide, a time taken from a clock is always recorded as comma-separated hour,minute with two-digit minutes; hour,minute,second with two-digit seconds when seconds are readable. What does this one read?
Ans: 5,13
